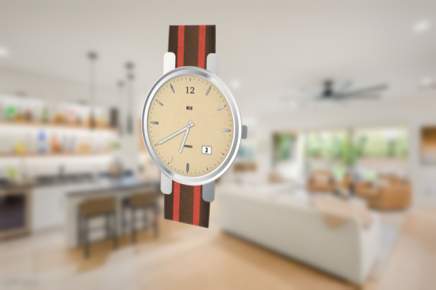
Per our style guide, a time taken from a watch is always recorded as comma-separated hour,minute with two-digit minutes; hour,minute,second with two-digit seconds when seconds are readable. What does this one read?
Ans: 6,40
